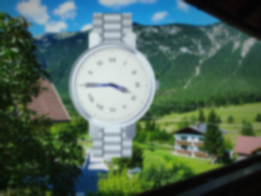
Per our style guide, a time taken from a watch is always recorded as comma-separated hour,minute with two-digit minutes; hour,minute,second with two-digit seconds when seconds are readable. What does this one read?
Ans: 3,45
